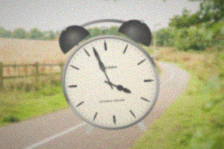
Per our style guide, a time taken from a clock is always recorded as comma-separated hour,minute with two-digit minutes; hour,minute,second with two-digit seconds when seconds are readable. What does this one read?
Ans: 3,57
